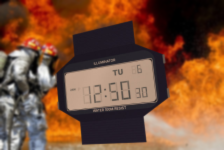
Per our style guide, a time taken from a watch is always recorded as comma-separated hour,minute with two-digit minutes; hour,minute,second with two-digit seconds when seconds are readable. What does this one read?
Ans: 12,50,30
